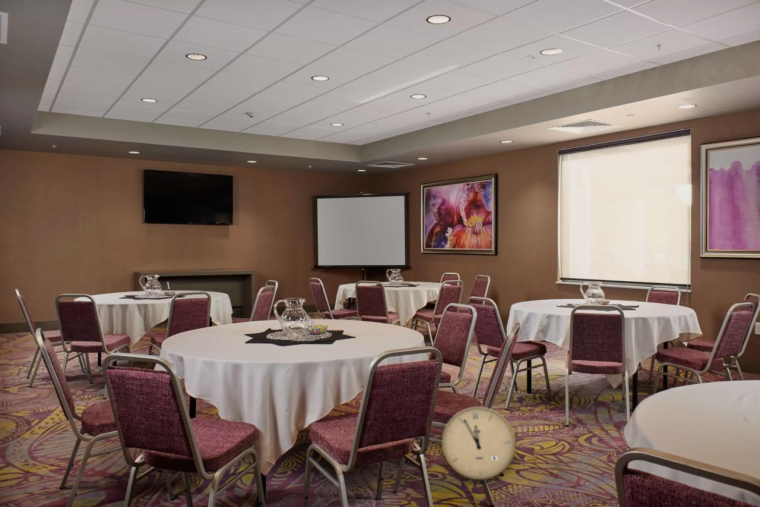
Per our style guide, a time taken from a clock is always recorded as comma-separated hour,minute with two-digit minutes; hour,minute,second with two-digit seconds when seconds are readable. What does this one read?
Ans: 11,56
